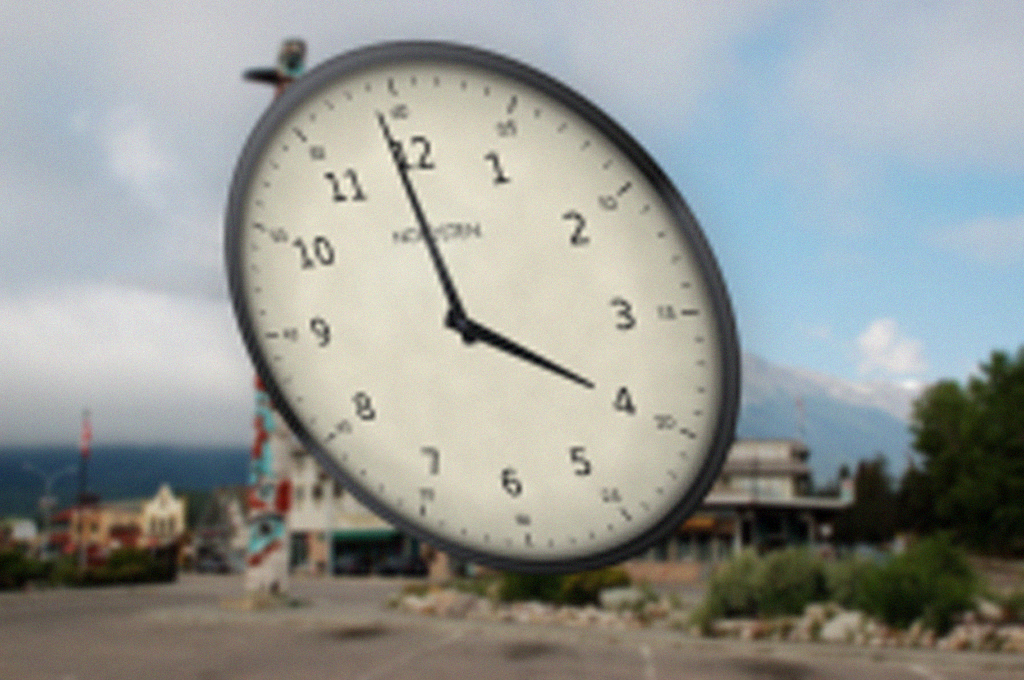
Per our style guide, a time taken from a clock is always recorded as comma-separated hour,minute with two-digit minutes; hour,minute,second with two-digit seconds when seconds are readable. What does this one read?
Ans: 3,59
